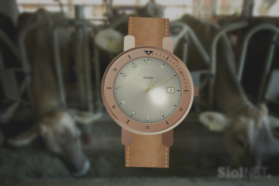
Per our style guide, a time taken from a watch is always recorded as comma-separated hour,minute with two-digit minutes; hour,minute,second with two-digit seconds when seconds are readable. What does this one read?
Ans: 1,10
